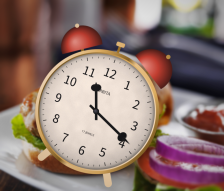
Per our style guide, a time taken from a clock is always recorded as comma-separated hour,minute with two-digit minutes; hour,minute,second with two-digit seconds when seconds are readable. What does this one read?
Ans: 11,19
